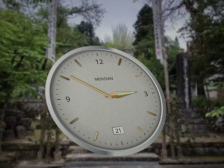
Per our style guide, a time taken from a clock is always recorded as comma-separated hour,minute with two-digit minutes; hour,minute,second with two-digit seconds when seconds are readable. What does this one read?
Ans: 2,51
